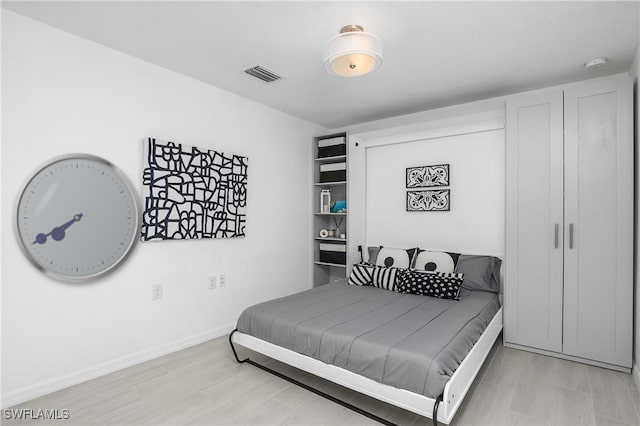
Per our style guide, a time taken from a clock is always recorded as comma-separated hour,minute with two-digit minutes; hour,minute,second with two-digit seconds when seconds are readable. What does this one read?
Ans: 7,40
